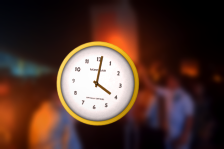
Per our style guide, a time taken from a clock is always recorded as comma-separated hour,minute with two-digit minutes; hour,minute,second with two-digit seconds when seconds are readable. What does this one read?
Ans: 4,01
